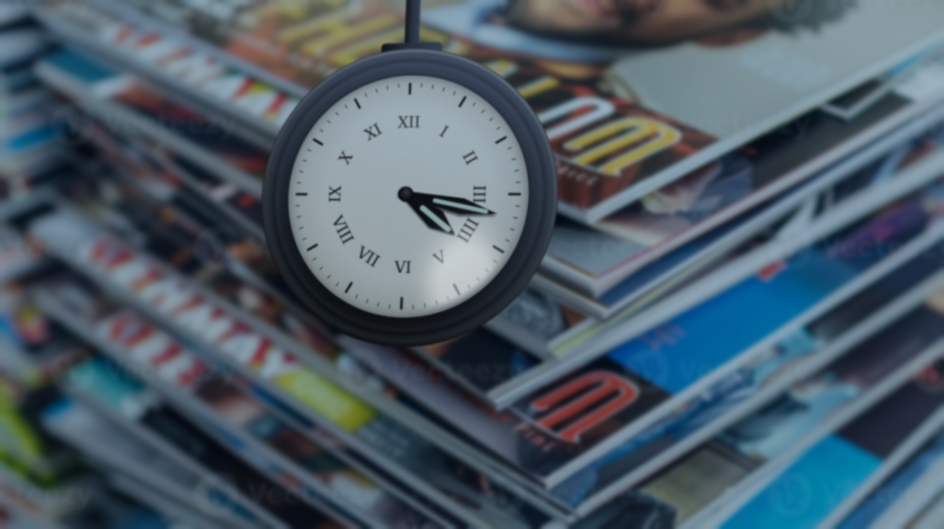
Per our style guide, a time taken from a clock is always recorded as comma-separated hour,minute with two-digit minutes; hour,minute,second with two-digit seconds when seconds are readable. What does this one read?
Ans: 4,17
